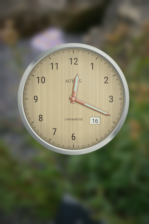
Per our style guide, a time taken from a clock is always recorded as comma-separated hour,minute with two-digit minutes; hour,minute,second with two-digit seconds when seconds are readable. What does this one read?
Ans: 12,19
